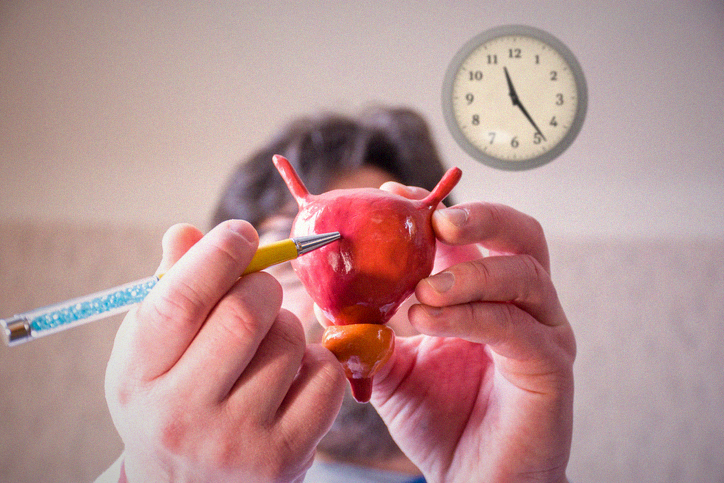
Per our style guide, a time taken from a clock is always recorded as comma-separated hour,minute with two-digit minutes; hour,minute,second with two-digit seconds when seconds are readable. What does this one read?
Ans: 11,24
